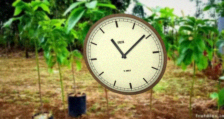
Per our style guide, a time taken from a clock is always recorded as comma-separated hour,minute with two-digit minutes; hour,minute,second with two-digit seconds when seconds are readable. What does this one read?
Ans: 11,09
